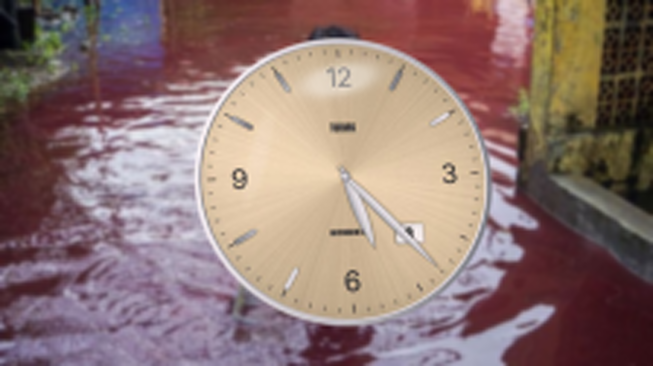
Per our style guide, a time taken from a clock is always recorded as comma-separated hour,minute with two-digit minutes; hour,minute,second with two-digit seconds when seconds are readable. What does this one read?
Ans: 5,23
